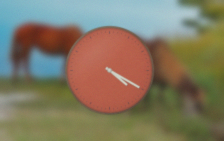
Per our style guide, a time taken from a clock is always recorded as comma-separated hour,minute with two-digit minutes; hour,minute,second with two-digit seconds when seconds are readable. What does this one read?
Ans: 4,20
